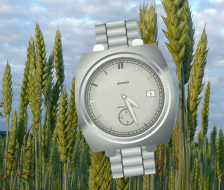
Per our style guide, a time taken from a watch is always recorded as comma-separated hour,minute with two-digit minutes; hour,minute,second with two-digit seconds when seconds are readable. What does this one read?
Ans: 4,27
